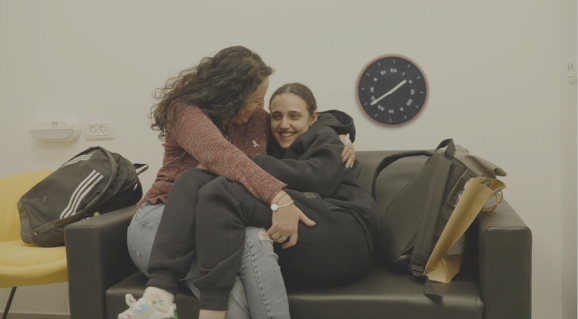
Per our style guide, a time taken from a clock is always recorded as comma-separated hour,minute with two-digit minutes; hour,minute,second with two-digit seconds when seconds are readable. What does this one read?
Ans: 1,39
